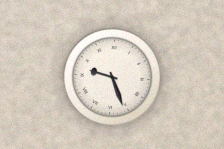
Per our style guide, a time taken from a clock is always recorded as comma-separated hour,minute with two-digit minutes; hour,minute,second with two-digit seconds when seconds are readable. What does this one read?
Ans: 9,26
